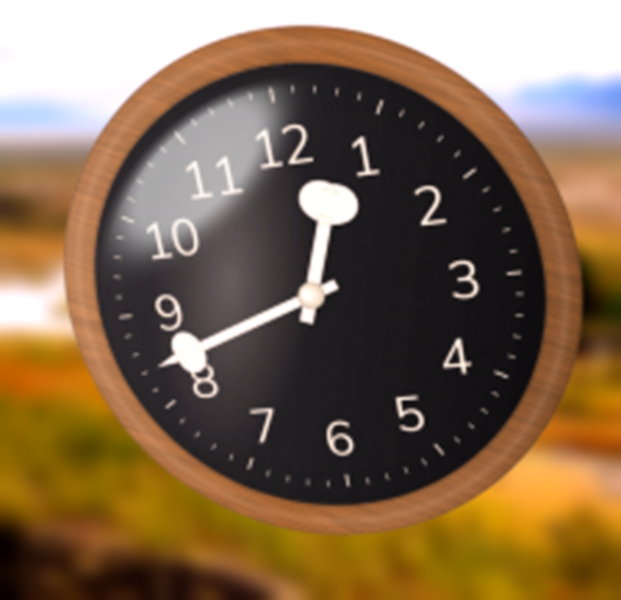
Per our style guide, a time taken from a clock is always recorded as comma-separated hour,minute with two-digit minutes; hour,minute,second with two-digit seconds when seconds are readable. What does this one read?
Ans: 12,42
